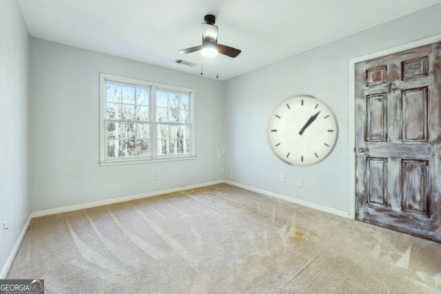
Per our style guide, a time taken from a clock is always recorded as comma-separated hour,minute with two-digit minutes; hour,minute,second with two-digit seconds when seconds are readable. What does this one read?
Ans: 1,07
